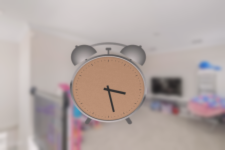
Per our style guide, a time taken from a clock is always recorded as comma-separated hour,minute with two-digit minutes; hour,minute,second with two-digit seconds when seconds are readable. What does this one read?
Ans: 3,28
